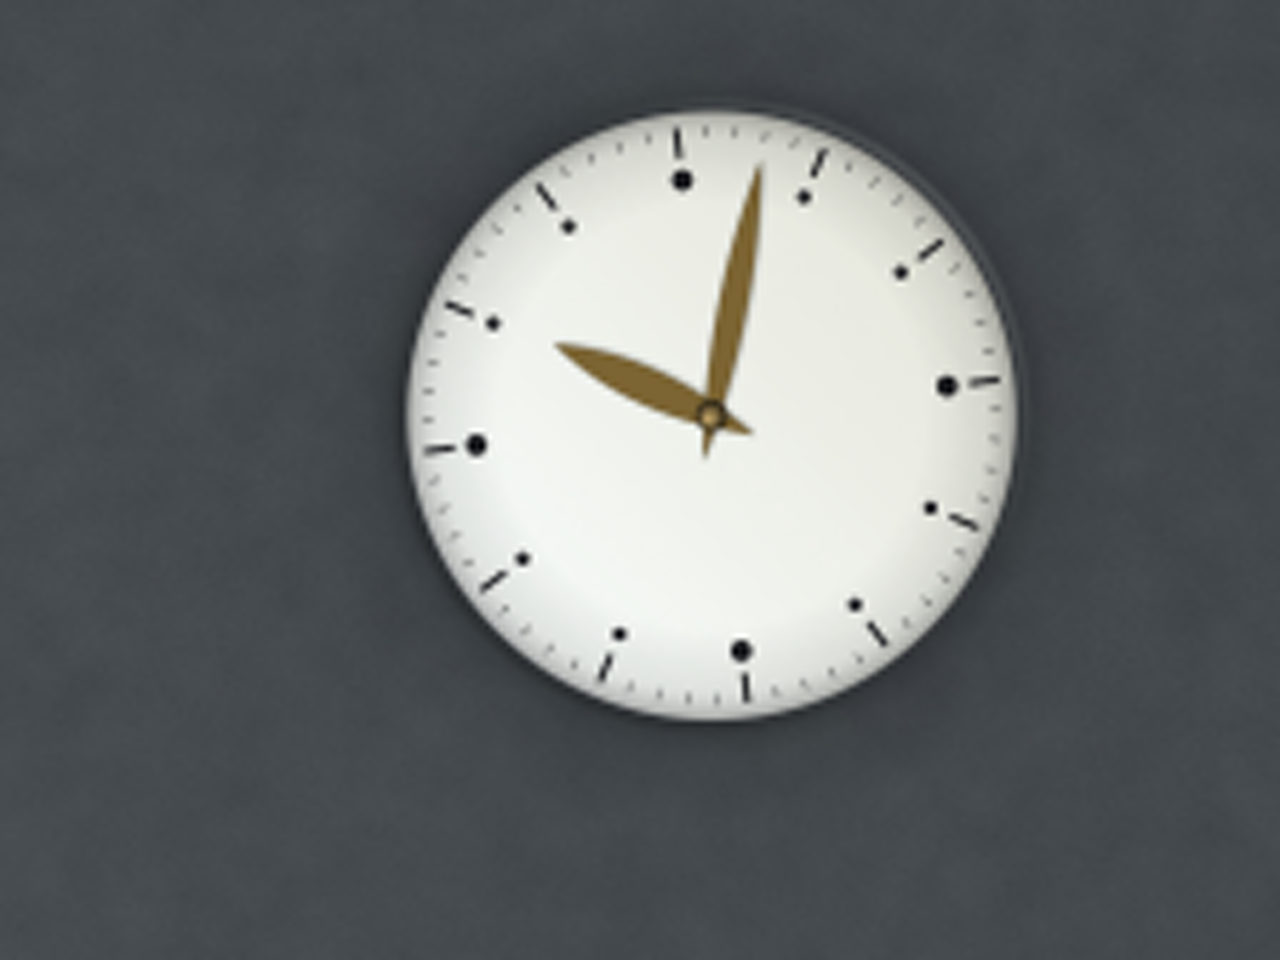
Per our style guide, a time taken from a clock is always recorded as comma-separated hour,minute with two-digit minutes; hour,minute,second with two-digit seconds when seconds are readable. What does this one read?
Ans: 10,03
